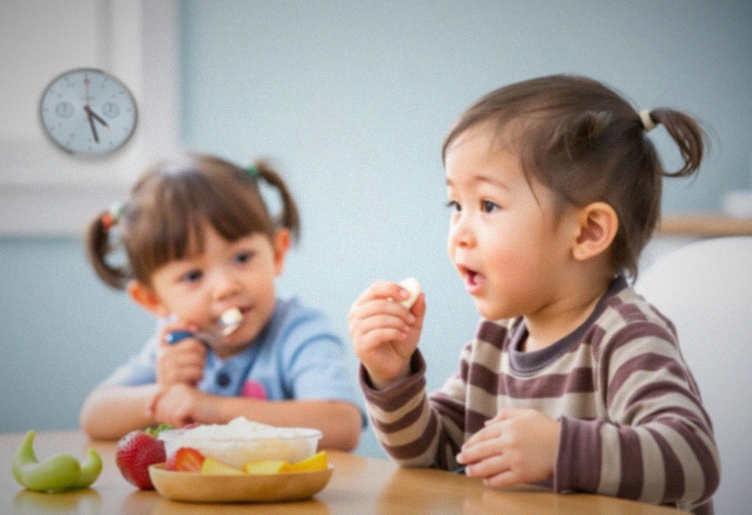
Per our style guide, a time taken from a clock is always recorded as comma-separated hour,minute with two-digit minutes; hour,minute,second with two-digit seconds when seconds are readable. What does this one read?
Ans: 4,28
